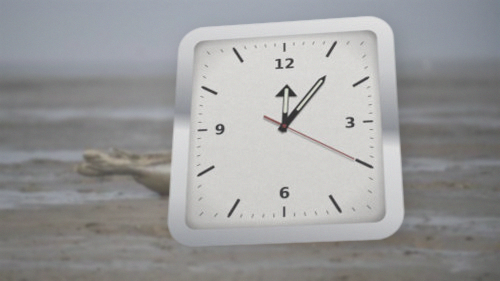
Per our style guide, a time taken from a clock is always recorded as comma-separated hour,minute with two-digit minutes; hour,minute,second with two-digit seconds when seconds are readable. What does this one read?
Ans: 12,06,20
